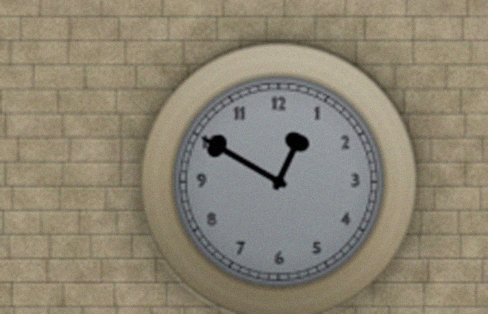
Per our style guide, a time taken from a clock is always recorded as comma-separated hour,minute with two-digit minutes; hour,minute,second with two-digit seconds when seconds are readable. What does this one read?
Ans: 12,50
